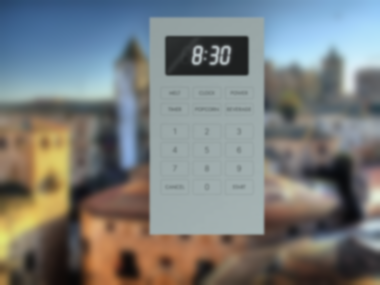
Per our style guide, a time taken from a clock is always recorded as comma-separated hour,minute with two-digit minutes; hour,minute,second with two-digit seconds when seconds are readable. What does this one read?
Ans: 8,30
